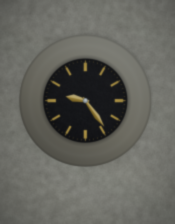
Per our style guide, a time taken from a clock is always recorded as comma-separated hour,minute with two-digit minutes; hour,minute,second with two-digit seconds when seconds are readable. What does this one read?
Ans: 9,24
